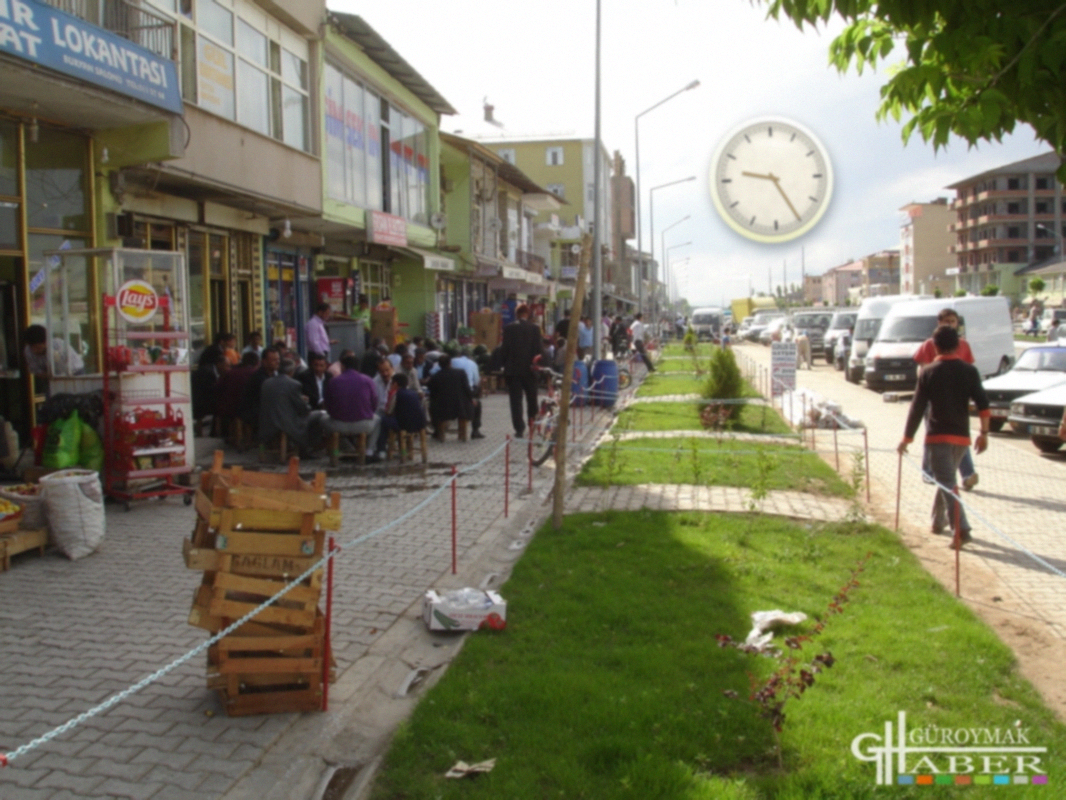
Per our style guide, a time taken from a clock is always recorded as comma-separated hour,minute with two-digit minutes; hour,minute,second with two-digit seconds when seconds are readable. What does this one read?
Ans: 9,25
